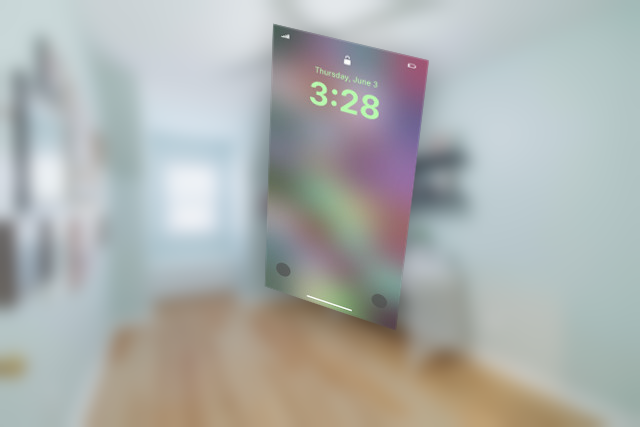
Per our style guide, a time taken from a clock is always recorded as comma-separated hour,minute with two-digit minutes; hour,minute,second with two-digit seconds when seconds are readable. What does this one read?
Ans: 3,28
